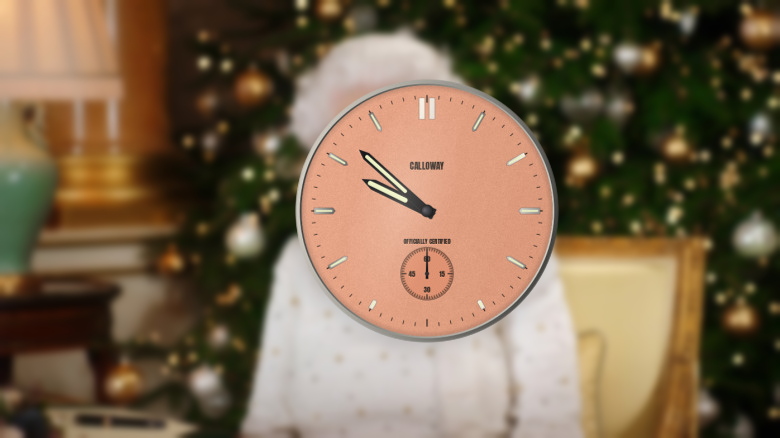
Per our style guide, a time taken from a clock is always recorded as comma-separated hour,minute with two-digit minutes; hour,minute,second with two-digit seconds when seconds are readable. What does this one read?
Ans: 9,52
